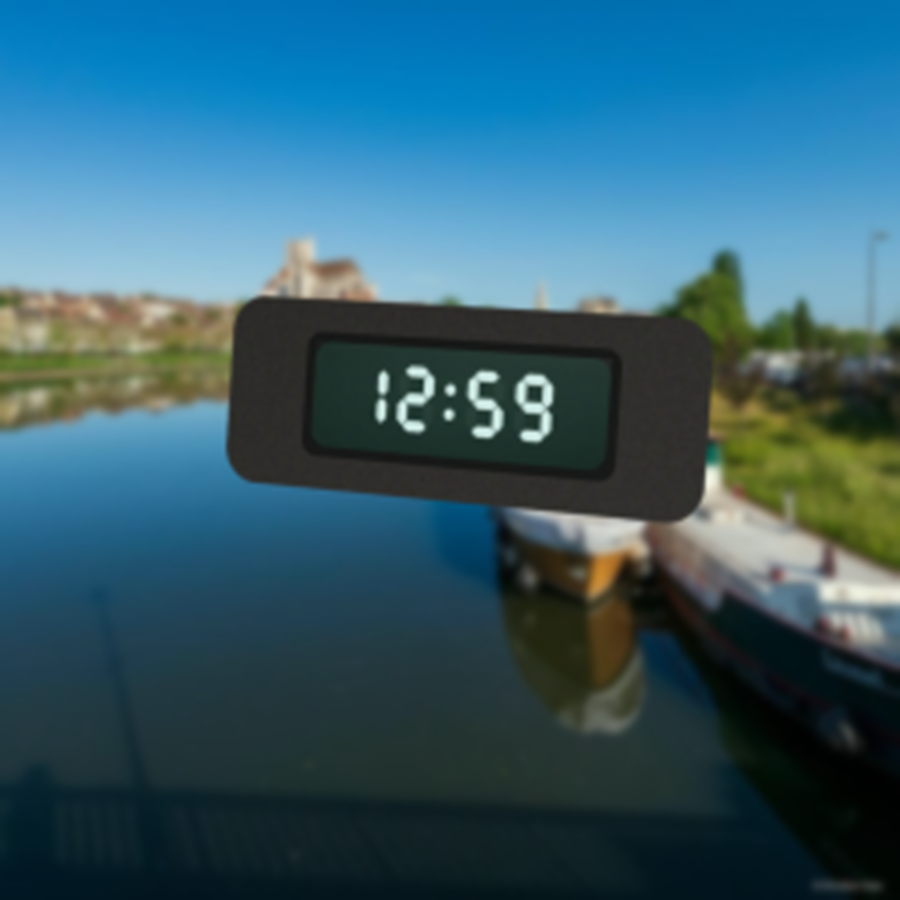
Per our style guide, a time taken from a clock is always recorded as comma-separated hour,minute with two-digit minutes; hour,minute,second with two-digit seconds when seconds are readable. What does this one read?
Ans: 12,59
